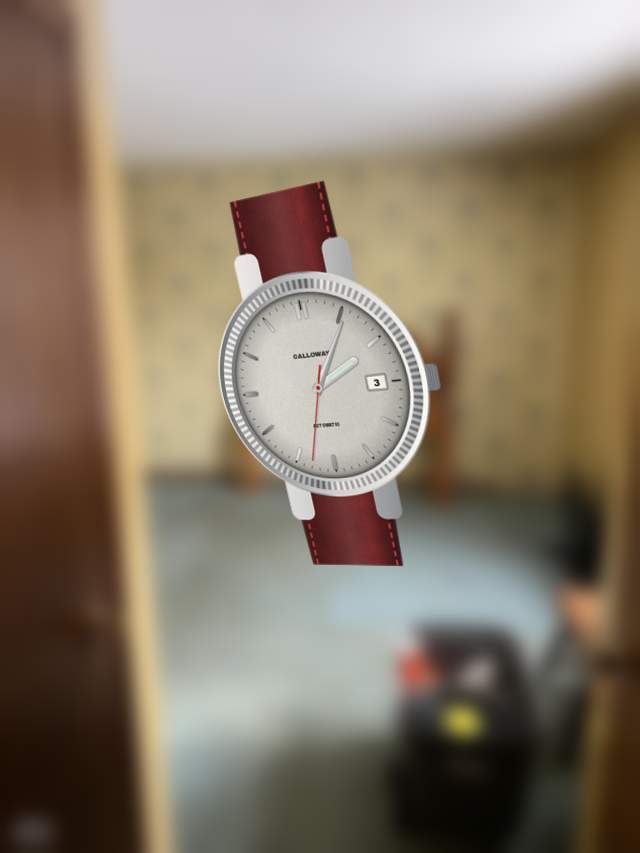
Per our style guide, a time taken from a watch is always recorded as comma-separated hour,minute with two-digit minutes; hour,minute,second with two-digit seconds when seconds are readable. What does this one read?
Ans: 2,05,33
